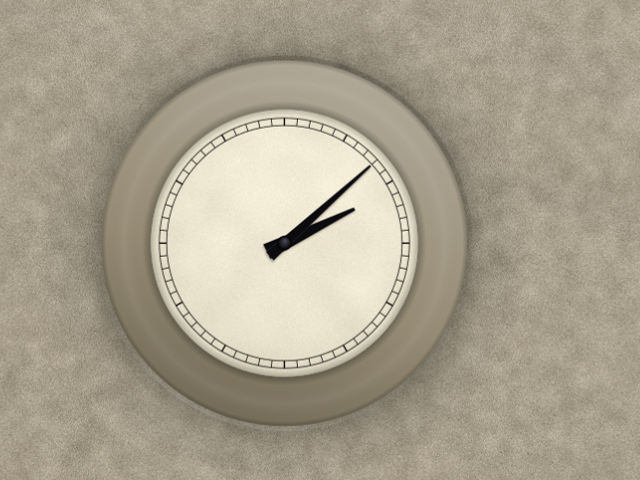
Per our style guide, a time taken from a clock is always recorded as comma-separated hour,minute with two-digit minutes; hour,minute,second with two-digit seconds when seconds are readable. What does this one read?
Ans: 2,08
